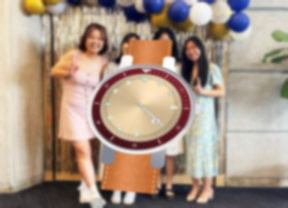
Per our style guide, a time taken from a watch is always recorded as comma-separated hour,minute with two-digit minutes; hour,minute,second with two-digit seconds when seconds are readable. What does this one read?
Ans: 4,22
